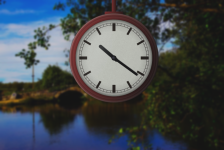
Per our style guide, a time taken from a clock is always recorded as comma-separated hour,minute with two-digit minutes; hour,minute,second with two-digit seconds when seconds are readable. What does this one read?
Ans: 10,21
